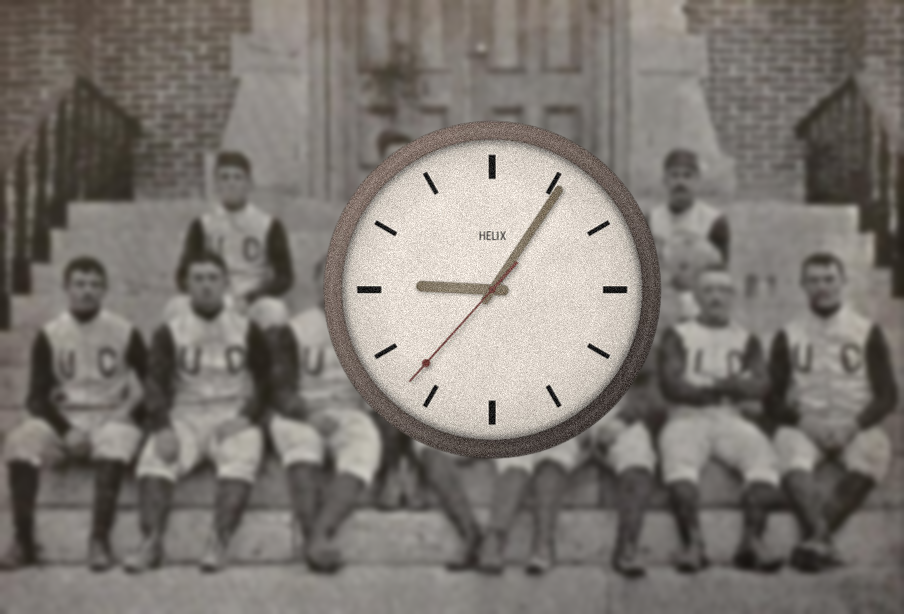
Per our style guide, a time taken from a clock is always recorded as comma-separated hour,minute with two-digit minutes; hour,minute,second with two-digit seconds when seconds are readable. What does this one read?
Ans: 9,05,37
